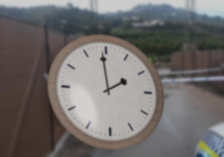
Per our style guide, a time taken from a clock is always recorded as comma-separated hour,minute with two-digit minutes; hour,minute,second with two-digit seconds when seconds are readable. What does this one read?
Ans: 1,59
